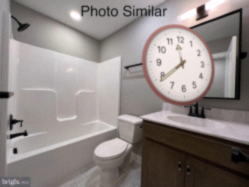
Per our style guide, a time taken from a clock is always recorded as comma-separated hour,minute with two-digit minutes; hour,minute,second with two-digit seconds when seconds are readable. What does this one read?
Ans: 11,39
